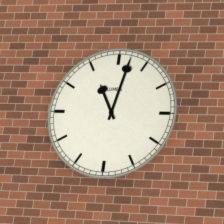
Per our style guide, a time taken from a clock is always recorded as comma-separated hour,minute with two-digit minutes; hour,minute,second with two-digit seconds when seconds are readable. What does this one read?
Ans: 11,02
